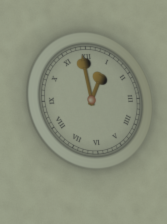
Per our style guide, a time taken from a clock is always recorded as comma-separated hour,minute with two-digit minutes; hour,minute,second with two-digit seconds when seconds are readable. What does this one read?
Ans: 12,59
